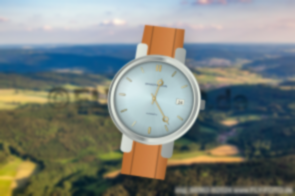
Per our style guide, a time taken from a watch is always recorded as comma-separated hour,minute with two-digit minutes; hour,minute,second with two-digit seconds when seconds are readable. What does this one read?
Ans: 12,24
